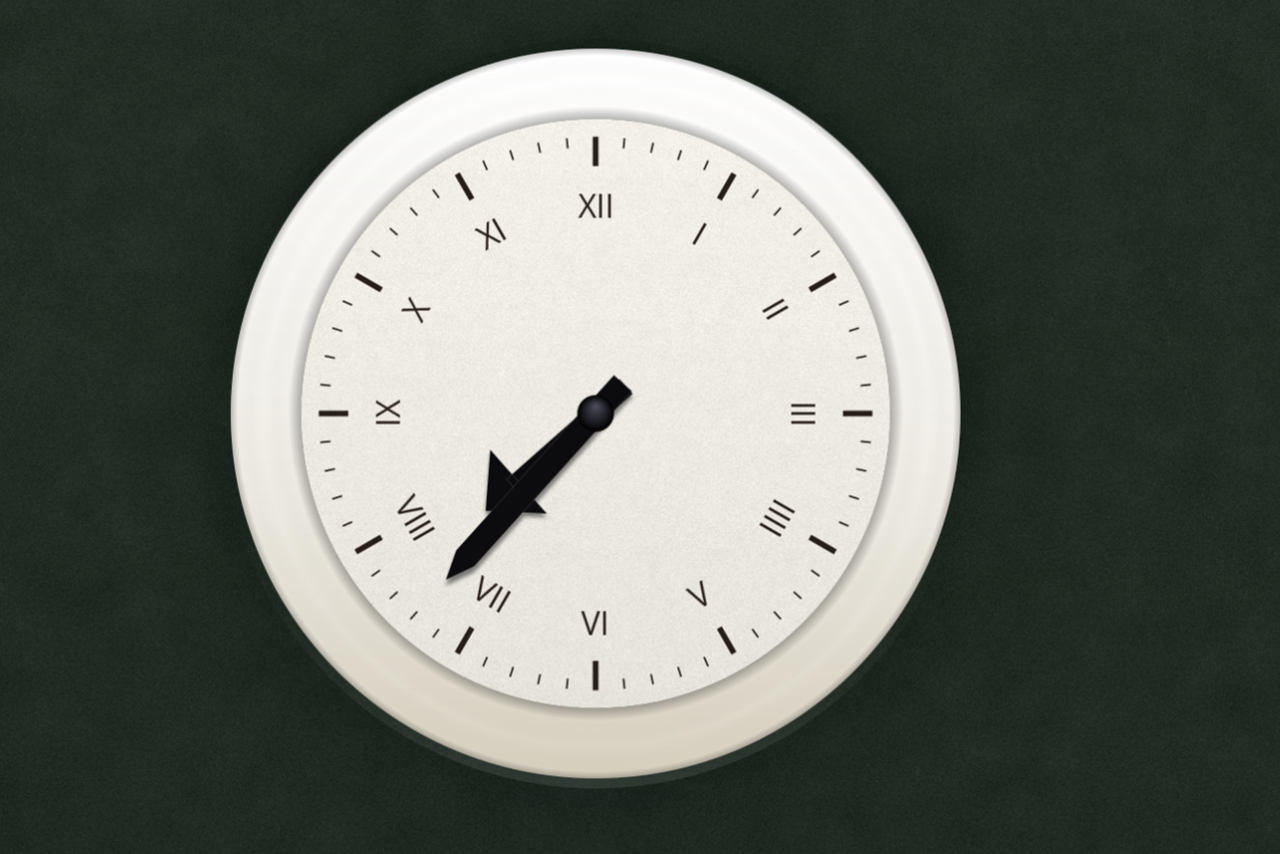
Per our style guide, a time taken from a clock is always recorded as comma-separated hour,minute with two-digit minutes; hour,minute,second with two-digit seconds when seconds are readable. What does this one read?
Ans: 7,37
